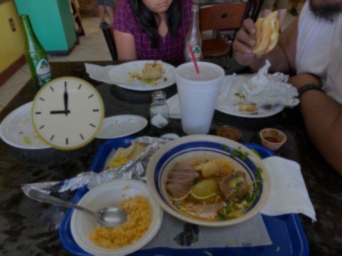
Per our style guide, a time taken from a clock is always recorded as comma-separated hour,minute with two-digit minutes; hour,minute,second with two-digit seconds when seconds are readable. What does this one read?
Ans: 9,00
